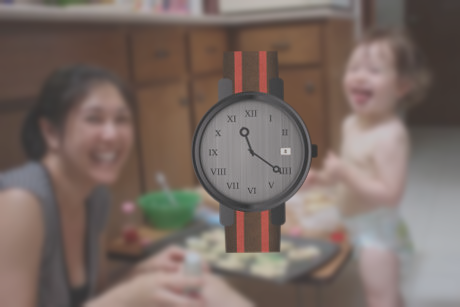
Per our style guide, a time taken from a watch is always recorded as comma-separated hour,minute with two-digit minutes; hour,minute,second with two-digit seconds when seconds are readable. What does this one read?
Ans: 11,21
